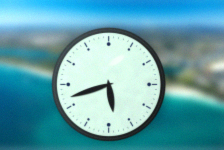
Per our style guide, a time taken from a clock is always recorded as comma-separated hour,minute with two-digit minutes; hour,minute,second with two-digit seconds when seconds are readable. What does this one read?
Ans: 5,42
